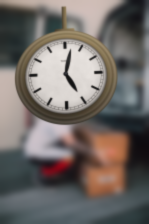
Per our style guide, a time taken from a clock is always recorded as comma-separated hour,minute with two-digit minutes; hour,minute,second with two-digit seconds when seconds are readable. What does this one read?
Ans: 5,02
